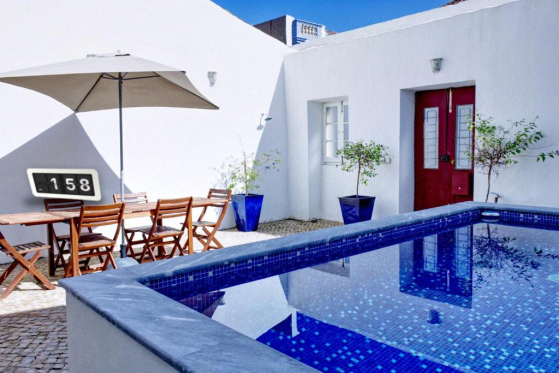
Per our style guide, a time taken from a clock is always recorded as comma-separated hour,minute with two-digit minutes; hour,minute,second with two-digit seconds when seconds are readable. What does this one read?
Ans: 1,58
